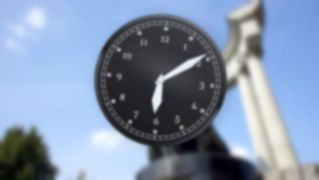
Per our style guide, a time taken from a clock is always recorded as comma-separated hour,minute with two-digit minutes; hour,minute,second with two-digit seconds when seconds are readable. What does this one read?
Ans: 6,09
